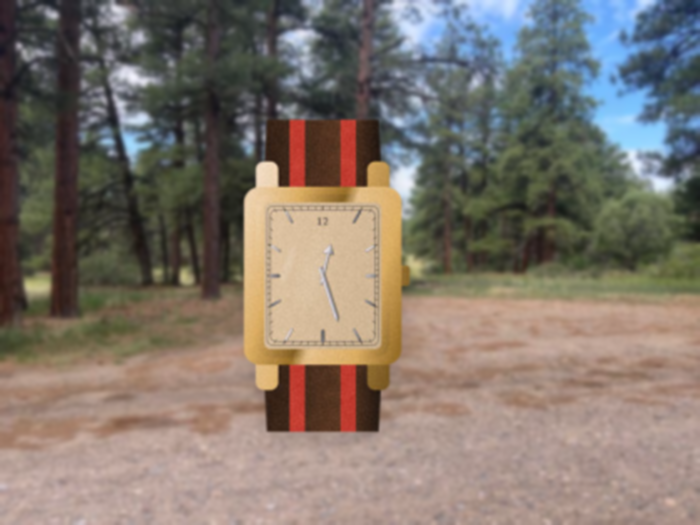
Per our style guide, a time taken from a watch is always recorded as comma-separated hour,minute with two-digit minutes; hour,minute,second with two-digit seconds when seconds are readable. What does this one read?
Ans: 12,27
